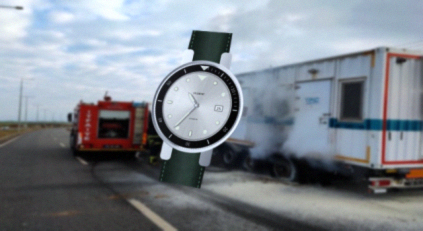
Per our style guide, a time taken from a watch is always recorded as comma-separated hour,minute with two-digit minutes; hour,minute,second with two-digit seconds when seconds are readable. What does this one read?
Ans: 10,36
